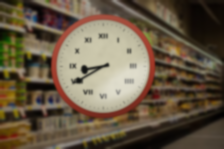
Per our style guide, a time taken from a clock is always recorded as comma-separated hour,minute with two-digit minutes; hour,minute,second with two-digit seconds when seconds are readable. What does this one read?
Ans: 8,40
